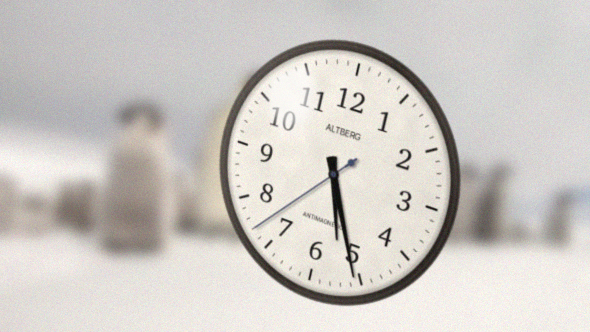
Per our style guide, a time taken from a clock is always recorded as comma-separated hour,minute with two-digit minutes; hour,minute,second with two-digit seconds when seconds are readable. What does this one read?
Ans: 5,25,37
